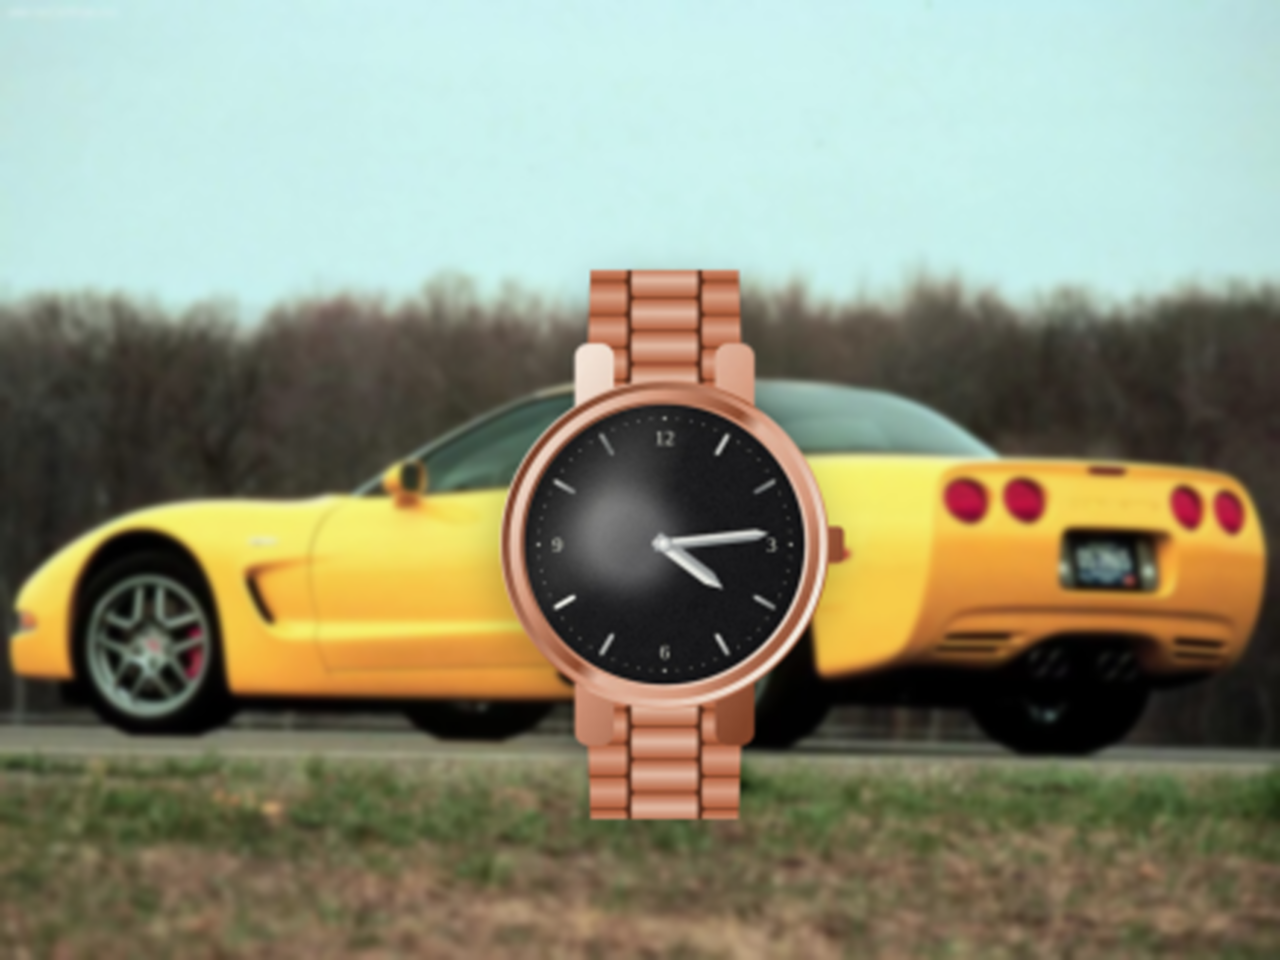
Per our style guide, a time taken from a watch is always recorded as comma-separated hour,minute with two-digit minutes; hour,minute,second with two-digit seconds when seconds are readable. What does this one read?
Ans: 4,14
